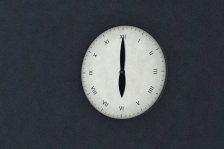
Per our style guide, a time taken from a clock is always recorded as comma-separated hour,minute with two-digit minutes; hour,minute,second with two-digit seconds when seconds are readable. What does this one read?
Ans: 6,00
